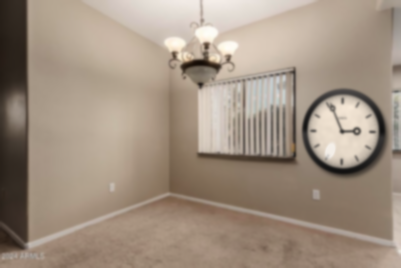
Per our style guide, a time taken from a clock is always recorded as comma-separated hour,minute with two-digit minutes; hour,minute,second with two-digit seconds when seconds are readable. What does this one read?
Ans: 2,56
